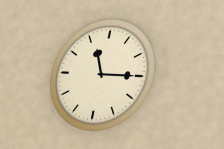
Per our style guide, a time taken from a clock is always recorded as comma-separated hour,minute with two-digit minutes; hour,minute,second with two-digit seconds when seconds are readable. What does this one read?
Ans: 11,15
